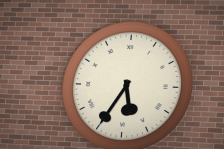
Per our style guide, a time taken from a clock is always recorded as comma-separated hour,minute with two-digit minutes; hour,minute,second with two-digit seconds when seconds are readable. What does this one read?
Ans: 5,35
